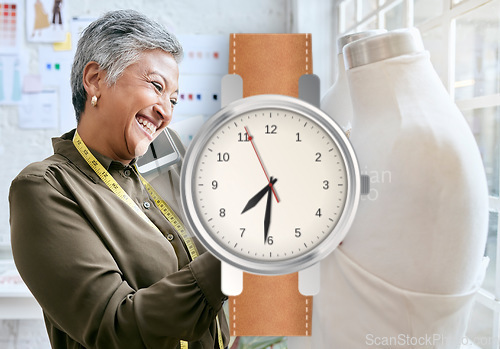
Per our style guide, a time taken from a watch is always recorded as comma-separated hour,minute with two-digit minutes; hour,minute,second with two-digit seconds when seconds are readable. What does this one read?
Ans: 7,30,56
